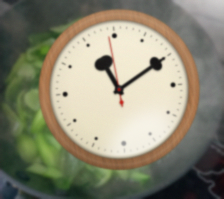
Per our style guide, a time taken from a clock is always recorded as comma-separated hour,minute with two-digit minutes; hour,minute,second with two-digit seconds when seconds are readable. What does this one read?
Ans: 11,09,59
